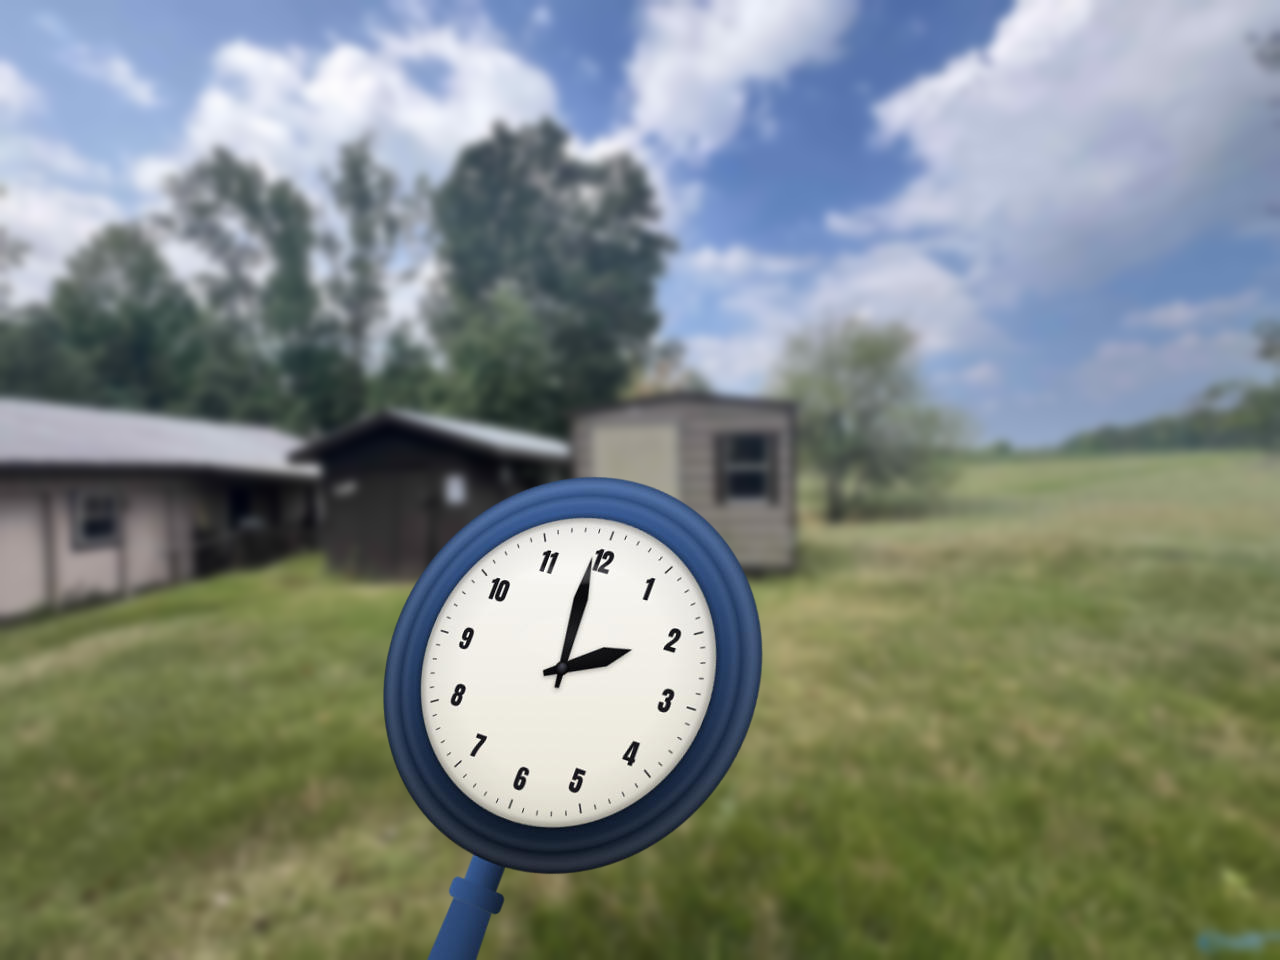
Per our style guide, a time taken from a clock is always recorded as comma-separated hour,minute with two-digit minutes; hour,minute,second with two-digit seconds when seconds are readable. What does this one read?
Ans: 1,59
